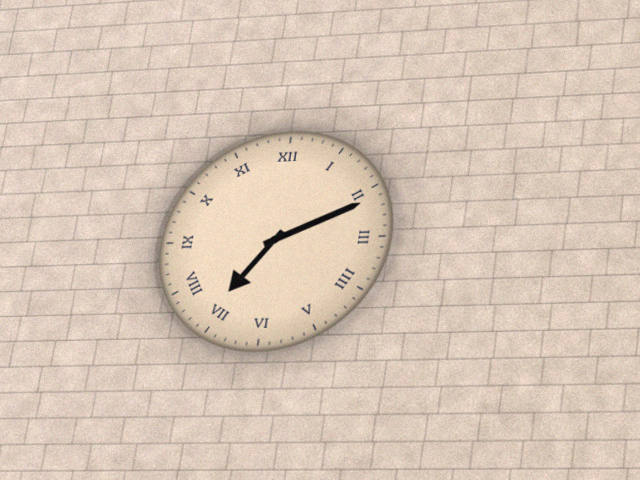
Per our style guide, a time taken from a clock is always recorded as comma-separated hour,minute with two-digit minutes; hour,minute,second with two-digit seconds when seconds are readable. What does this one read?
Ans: 7,11
